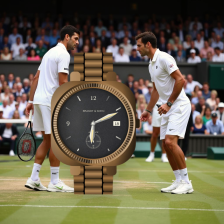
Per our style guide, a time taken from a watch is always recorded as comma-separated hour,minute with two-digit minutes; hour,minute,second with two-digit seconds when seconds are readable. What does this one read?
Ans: 6,11
